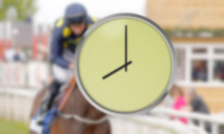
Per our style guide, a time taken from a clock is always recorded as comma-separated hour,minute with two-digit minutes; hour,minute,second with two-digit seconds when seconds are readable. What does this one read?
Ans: 8,00
